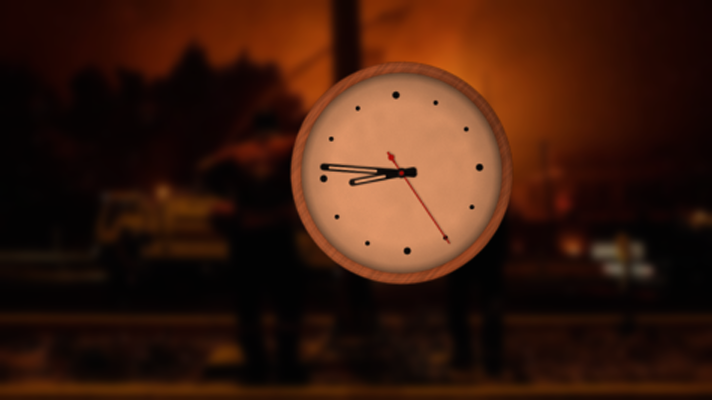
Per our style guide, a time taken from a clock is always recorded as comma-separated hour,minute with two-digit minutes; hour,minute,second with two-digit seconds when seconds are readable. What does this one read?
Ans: 8,46,25
